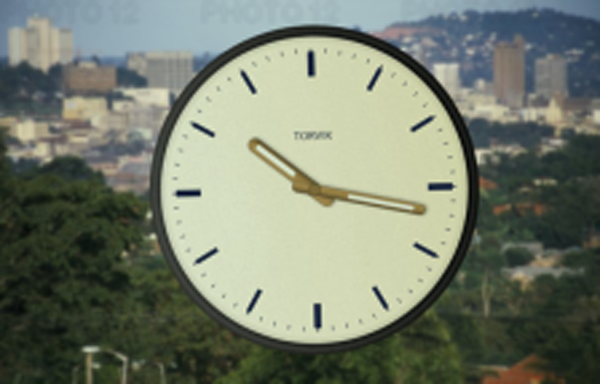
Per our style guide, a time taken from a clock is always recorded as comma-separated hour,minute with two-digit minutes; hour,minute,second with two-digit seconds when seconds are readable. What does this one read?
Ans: 10,17
